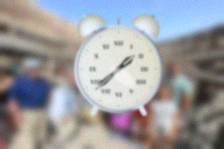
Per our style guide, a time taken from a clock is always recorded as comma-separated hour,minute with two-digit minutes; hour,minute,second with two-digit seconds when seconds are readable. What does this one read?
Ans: 1,38
